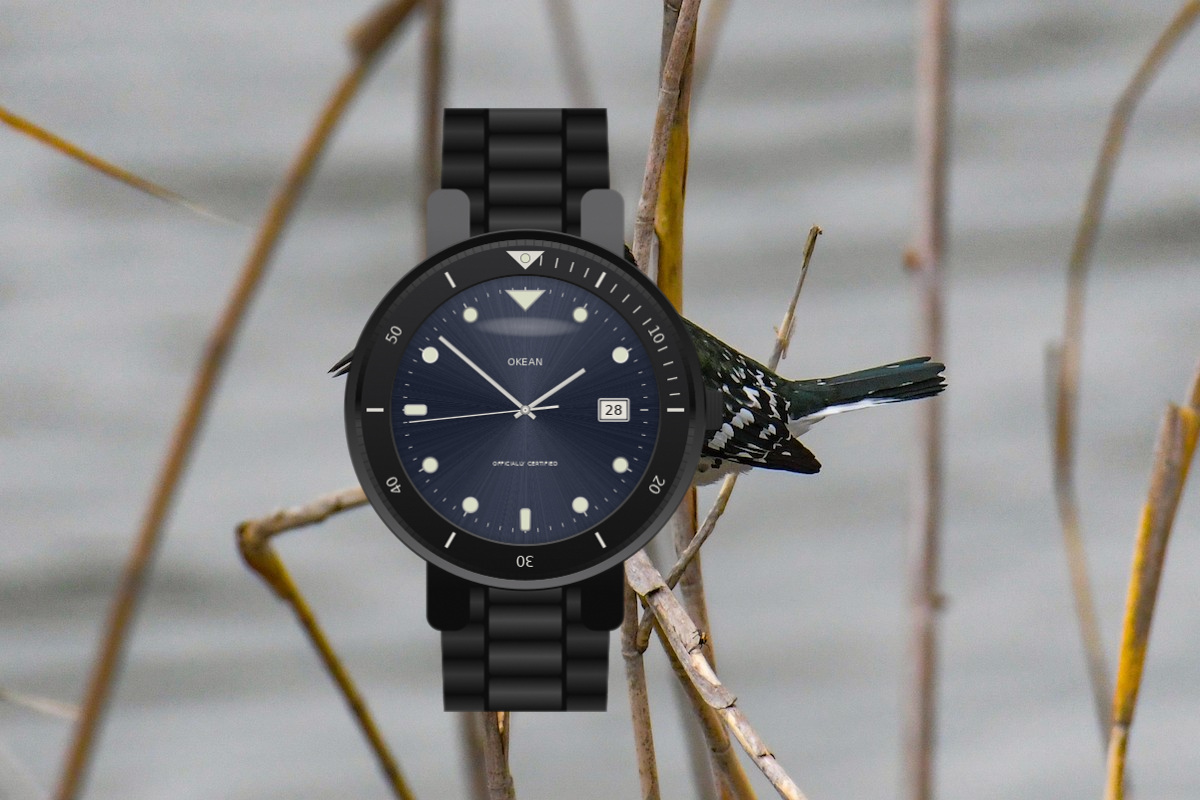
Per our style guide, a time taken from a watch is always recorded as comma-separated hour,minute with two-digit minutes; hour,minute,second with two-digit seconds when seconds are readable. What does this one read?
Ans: 1,51,44
